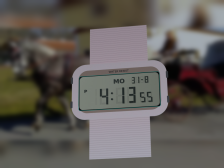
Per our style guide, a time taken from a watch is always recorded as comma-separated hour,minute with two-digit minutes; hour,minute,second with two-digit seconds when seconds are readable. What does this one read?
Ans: 4,13,55
